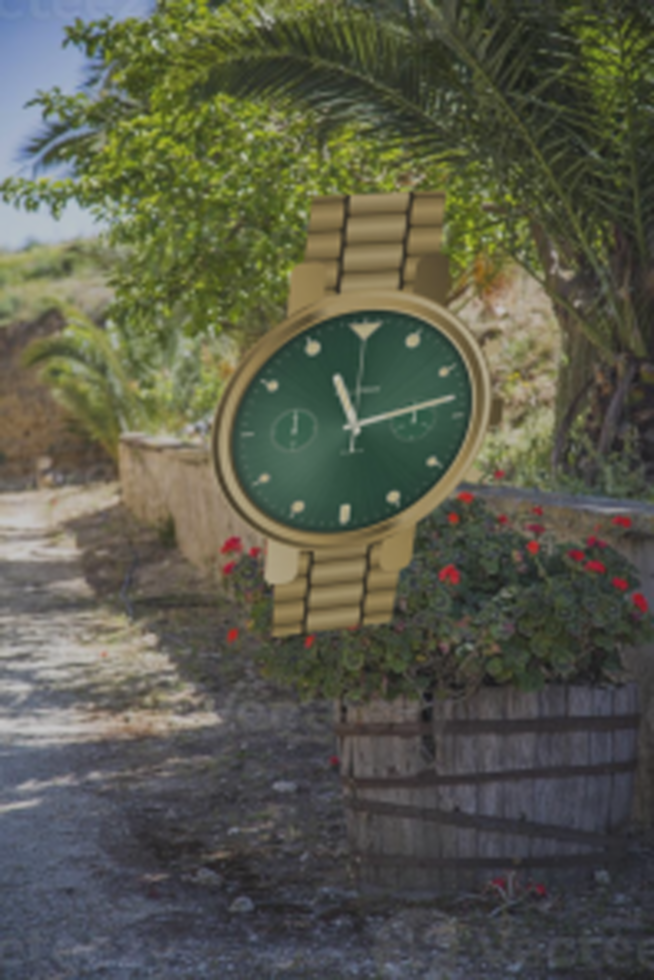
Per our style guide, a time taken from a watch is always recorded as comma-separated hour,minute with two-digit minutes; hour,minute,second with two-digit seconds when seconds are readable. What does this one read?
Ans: 11,13
